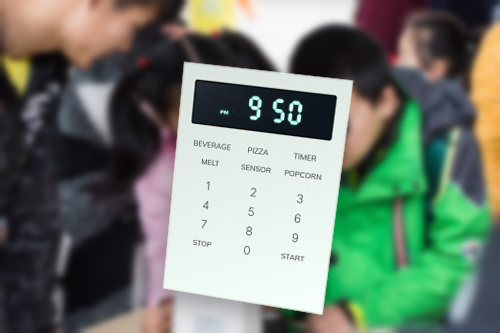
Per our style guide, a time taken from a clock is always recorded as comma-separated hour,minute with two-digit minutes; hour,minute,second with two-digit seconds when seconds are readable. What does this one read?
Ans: 9,50
